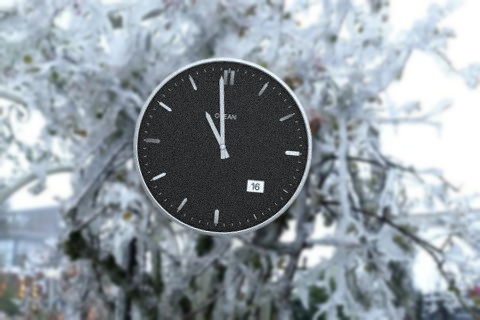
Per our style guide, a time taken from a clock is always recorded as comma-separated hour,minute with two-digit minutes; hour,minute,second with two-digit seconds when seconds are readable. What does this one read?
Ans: 10,59
